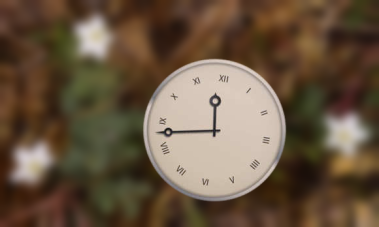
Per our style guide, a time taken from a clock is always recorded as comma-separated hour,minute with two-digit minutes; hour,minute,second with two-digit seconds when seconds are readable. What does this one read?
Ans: 11,43
